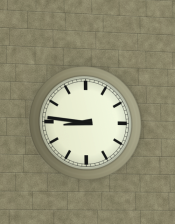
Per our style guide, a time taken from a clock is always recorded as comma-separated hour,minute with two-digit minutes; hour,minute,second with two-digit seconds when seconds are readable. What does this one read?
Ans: 8,46
